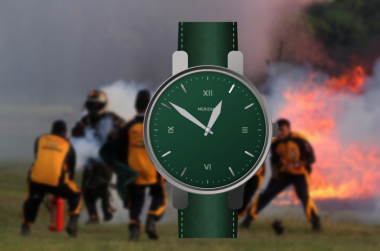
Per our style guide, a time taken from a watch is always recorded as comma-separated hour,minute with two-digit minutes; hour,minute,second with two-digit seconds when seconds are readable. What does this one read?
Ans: 12,51
